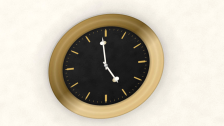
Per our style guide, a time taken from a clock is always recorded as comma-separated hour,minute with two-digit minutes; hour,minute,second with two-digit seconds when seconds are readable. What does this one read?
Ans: 4,59
